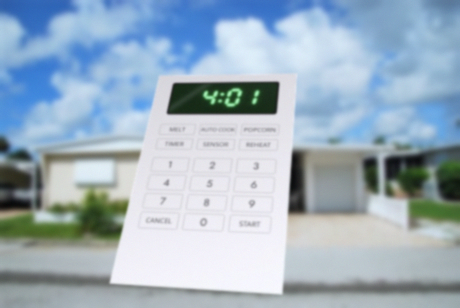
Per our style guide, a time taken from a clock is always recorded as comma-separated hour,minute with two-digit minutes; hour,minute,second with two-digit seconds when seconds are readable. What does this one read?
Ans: 4,01
